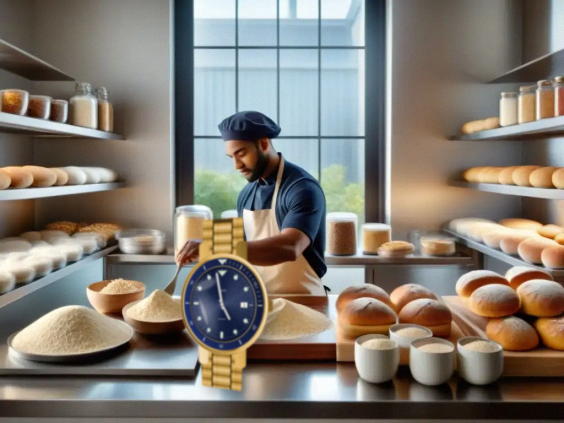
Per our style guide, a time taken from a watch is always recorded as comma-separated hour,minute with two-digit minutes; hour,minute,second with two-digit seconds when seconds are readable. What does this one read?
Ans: 4,58
